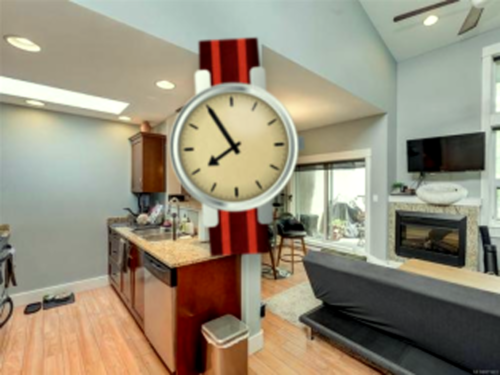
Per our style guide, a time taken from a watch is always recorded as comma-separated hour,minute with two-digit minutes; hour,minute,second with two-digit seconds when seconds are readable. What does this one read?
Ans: 7,55
